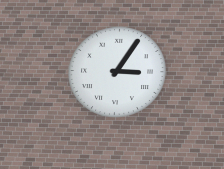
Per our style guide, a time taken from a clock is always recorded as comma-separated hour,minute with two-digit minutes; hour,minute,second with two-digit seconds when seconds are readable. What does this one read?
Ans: 3,05
